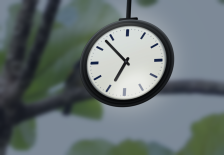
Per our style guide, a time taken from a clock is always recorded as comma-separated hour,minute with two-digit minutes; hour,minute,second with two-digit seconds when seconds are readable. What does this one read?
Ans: 6,53
